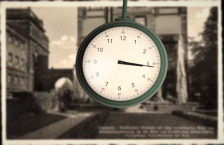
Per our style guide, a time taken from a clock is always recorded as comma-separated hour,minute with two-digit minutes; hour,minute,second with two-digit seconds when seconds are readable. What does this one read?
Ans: 3,16
